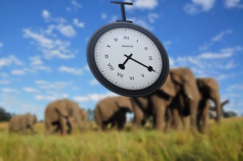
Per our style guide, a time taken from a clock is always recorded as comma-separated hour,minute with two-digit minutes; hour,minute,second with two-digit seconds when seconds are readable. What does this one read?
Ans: 7,20
